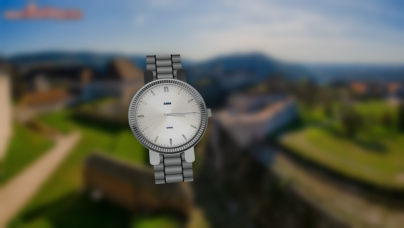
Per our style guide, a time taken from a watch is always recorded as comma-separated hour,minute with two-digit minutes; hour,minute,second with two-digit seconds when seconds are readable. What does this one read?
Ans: 3,15
